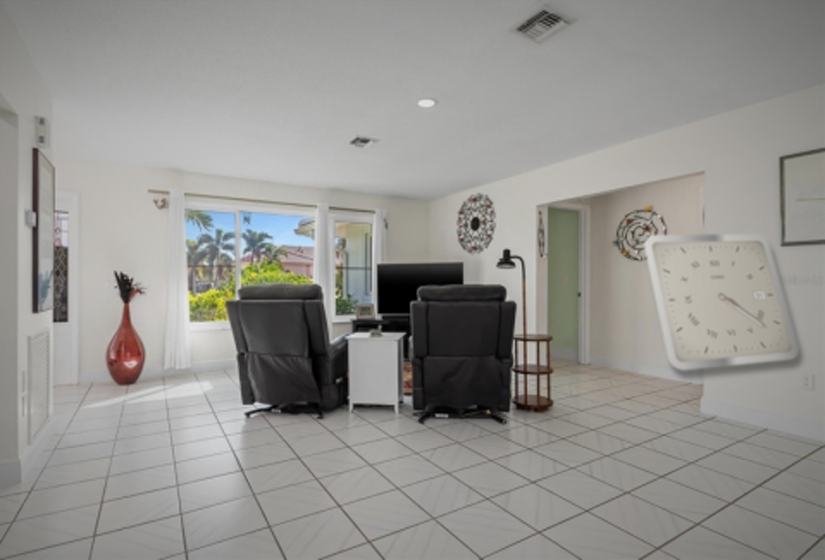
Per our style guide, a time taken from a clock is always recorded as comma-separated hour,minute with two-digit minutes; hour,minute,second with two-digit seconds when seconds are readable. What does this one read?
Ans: 4,22
